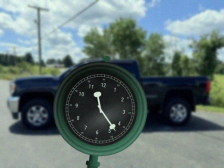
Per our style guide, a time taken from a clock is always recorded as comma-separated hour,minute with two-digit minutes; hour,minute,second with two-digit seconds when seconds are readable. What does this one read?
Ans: 11,23
